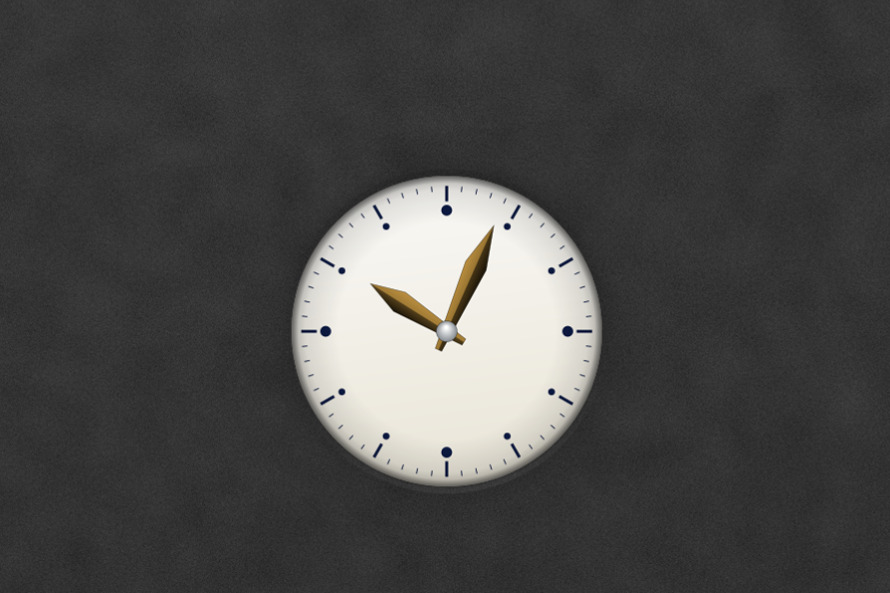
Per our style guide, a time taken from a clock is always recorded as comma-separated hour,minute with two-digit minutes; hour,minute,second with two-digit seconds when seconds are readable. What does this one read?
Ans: 10,04
